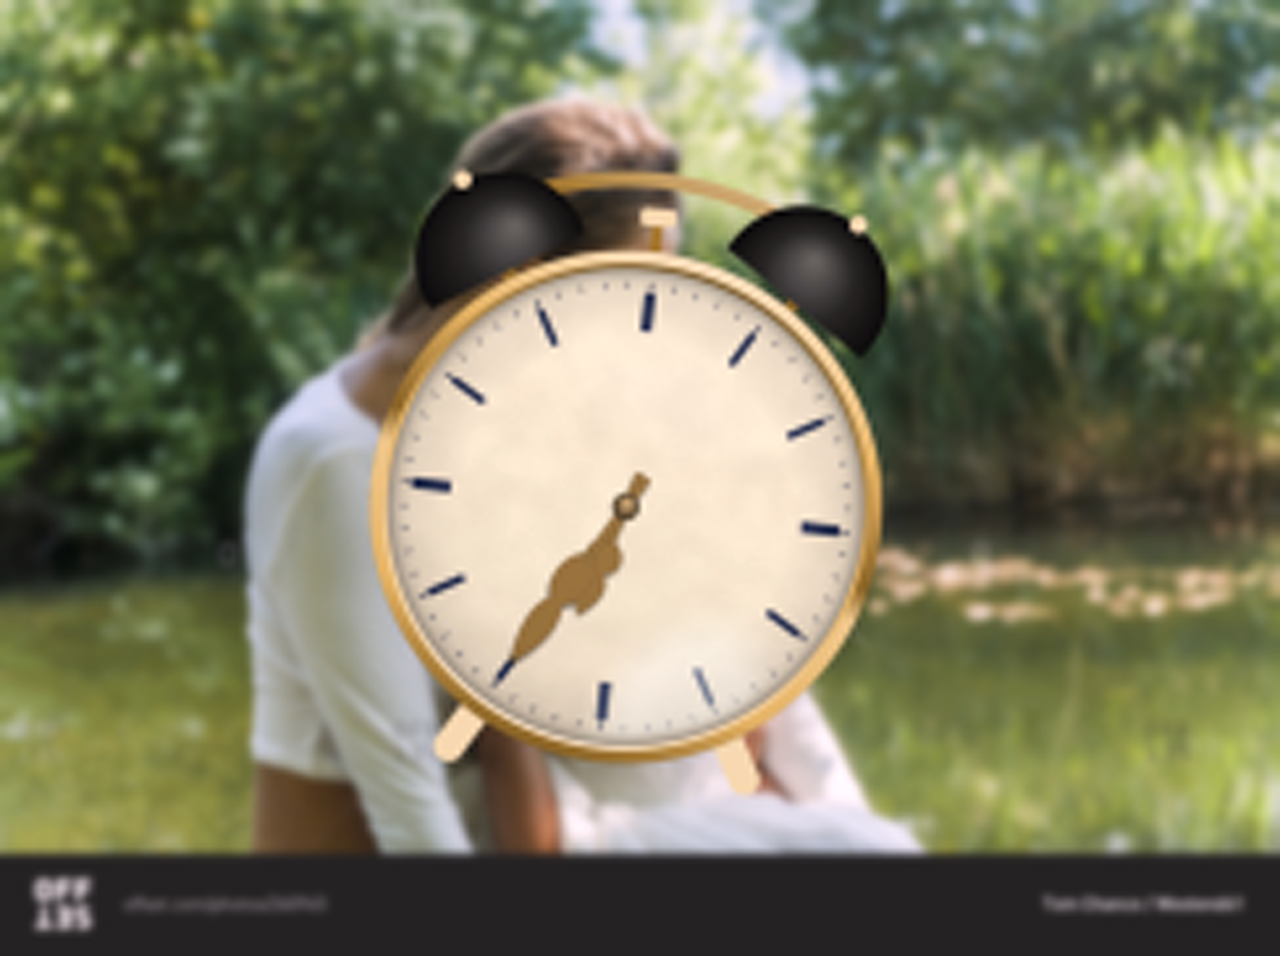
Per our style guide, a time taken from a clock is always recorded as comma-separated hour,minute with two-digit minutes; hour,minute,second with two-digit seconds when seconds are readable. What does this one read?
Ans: 6,35
